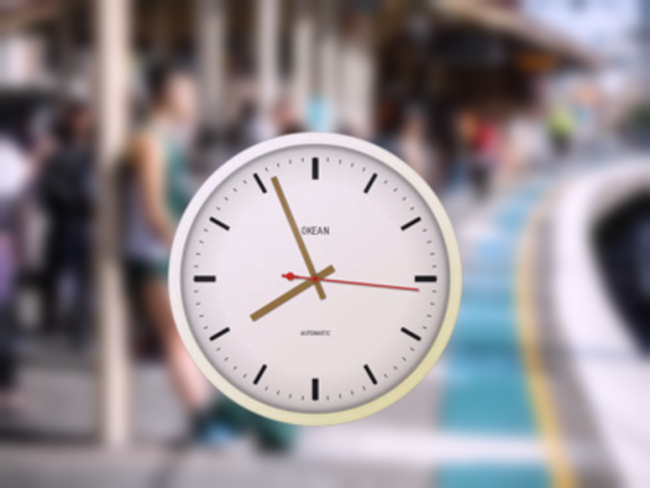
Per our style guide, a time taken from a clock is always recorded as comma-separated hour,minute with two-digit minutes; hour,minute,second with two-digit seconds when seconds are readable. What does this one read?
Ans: 7,56,16
